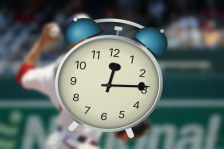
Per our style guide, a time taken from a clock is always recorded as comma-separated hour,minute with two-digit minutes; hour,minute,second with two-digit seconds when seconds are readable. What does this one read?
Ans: 12,14
